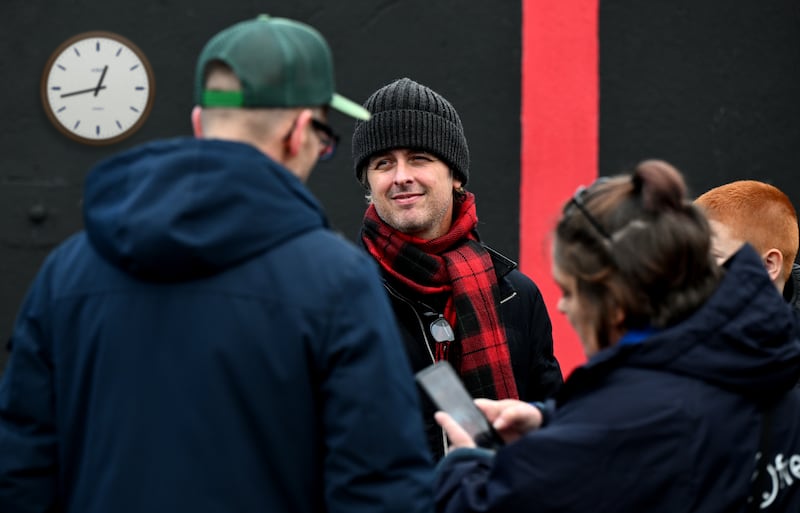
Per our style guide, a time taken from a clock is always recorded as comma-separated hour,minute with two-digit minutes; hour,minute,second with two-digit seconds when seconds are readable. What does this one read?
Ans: 12,43
